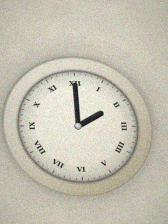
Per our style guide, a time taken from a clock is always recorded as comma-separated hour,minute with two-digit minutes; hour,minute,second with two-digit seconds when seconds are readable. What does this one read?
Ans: 2,00
